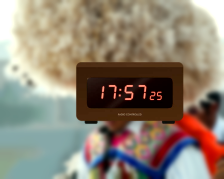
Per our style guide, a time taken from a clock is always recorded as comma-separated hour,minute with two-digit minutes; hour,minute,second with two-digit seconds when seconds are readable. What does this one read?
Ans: 17,57,25
